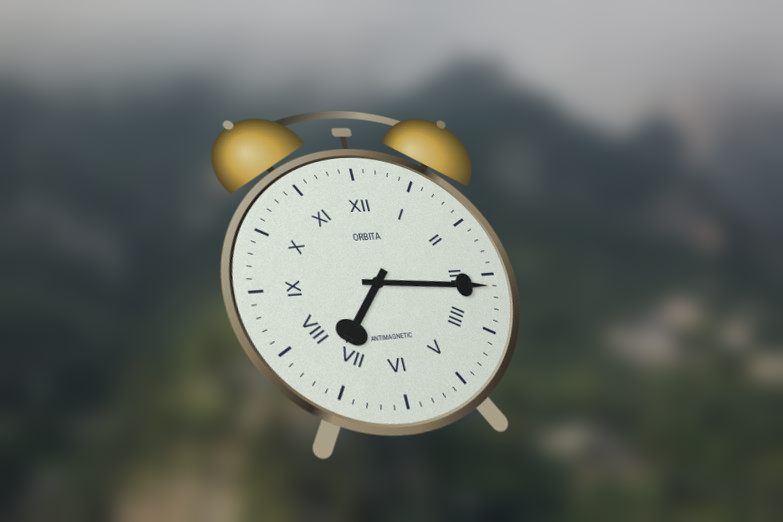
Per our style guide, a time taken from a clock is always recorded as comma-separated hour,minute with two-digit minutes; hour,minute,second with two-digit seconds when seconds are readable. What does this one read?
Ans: 7,16
